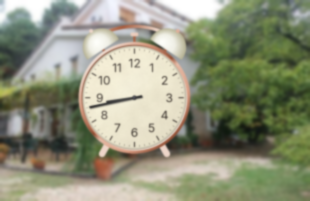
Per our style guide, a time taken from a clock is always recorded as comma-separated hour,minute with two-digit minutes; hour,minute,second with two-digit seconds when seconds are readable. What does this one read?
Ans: 8,43
